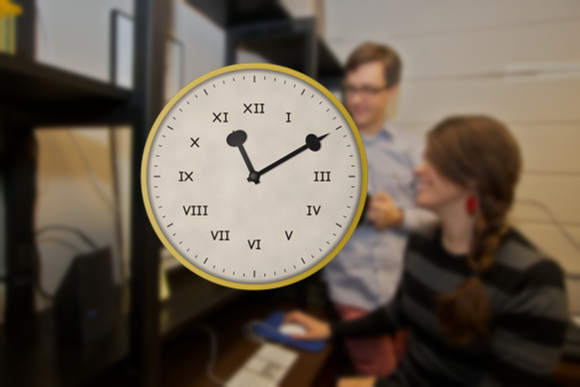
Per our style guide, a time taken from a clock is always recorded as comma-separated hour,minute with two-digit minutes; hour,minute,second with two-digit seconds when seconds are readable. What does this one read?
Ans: 11,10
